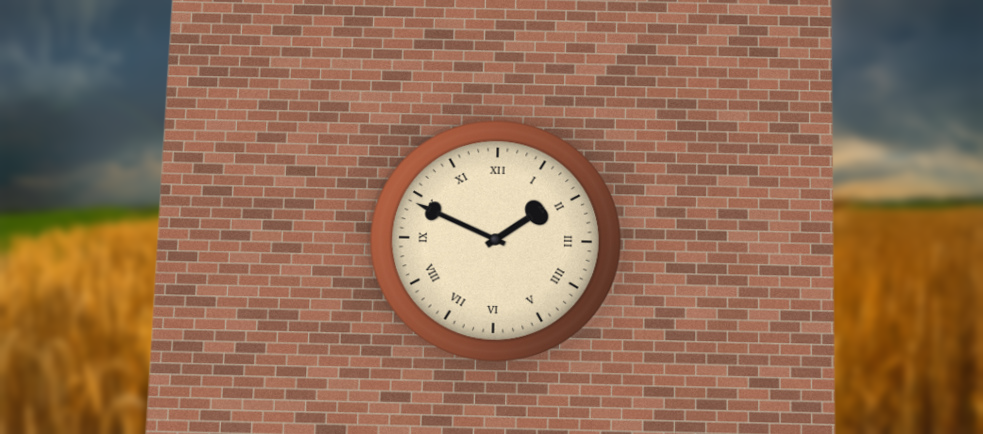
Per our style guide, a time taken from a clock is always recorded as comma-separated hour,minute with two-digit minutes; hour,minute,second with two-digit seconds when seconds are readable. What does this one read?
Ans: 1,49
